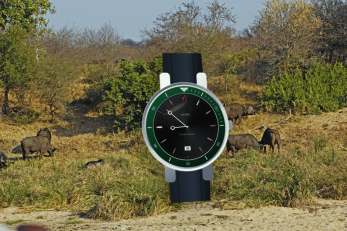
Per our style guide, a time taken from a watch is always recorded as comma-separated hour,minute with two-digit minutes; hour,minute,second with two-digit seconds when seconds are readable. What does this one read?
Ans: 8,52
